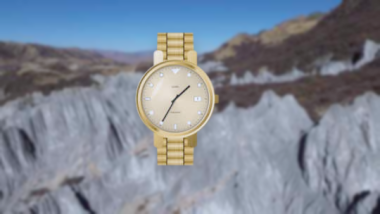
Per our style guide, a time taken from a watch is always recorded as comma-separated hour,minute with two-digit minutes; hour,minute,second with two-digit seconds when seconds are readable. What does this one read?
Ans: 1,35
